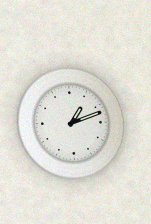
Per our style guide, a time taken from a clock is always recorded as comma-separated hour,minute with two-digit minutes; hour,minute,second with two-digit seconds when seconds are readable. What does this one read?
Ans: 1,12
